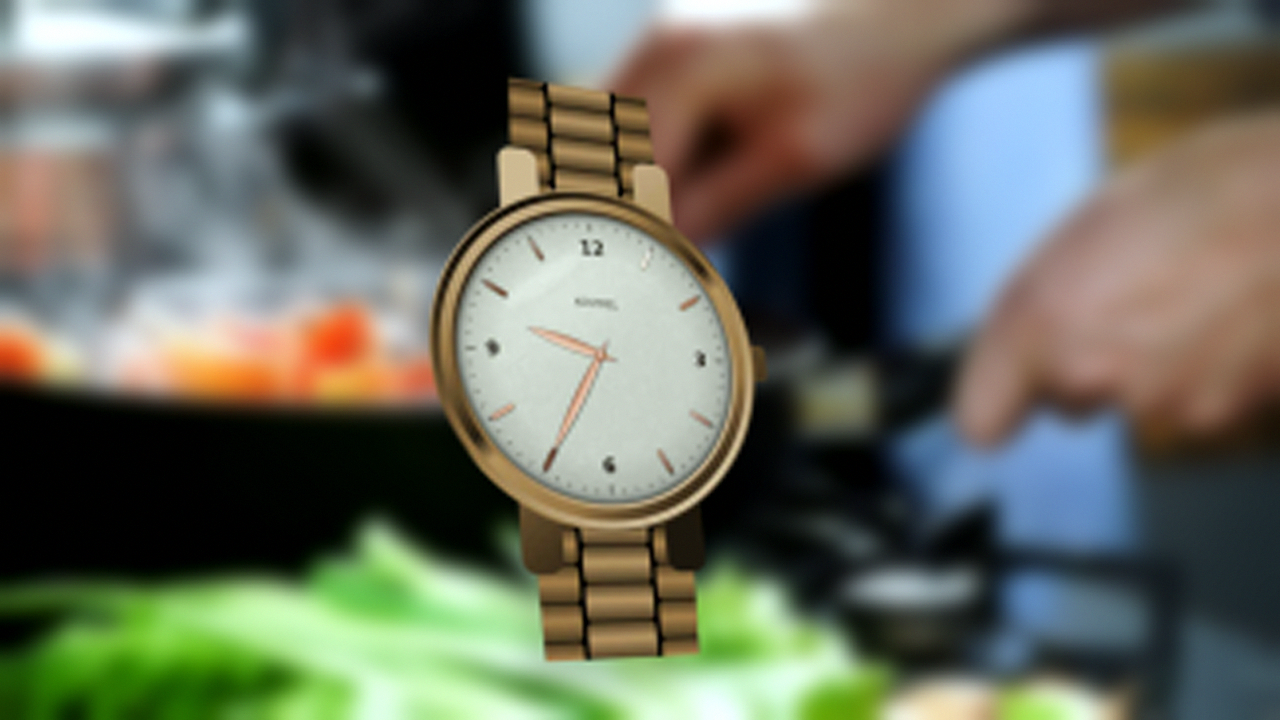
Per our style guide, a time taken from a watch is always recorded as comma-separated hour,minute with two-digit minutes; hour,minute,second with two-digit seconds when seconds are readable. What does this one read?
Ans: 9,35
